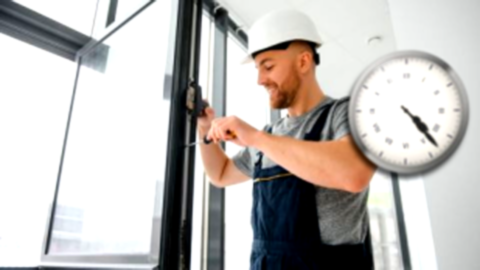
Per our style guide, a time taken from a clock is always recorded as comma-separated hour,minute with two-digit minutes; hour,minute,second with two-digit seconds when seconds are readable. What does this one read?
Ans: 4,23
